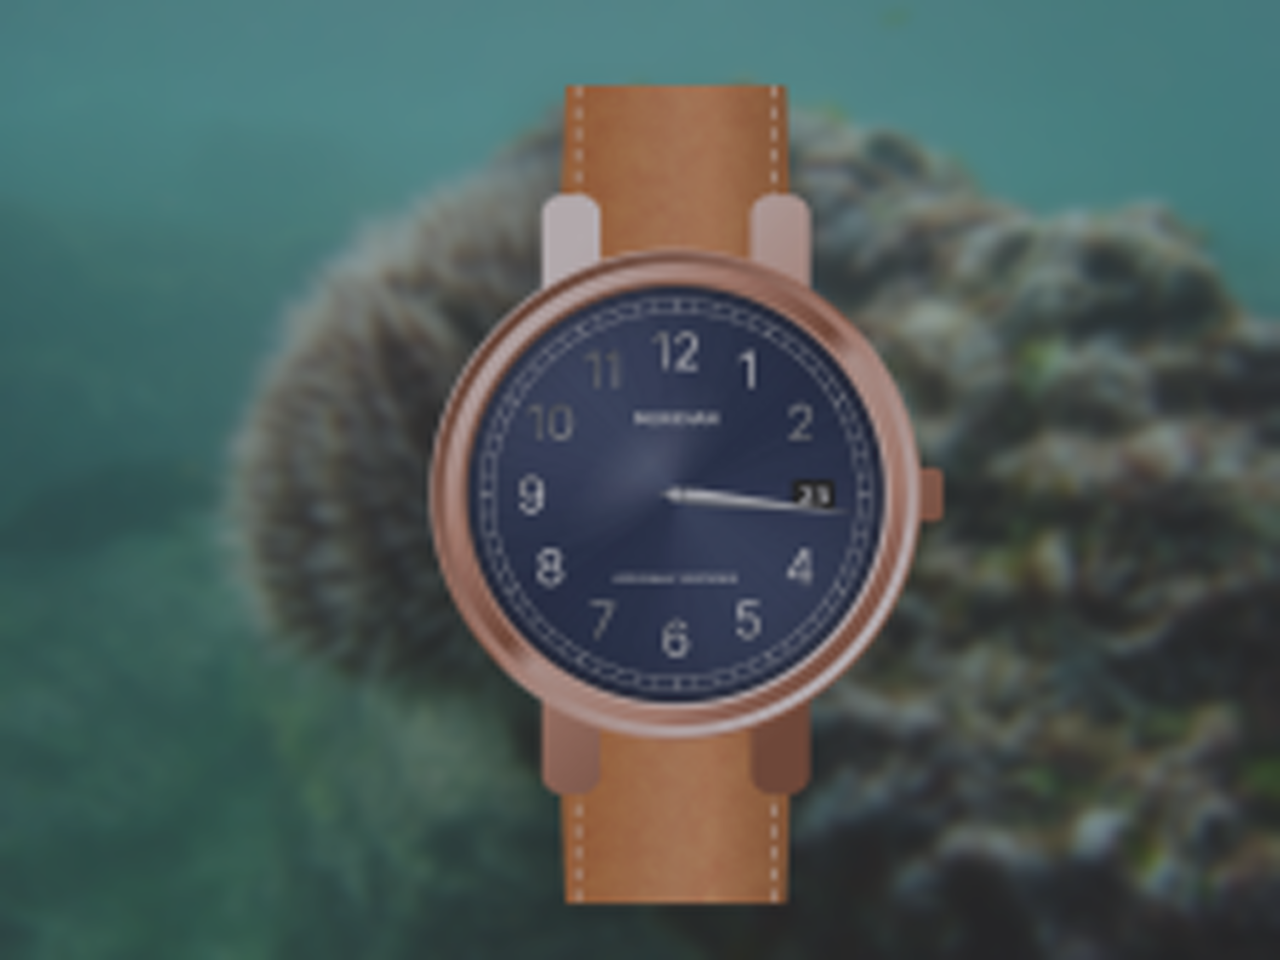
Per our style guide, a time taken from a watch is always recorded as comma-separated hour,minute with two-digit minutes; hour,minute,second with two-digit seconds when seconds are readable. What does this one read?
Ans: 3,16
